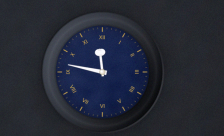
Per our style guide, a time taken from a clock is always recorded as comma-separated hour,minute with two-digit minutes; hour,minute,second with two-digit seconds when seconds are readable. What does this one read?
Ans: 11,47
